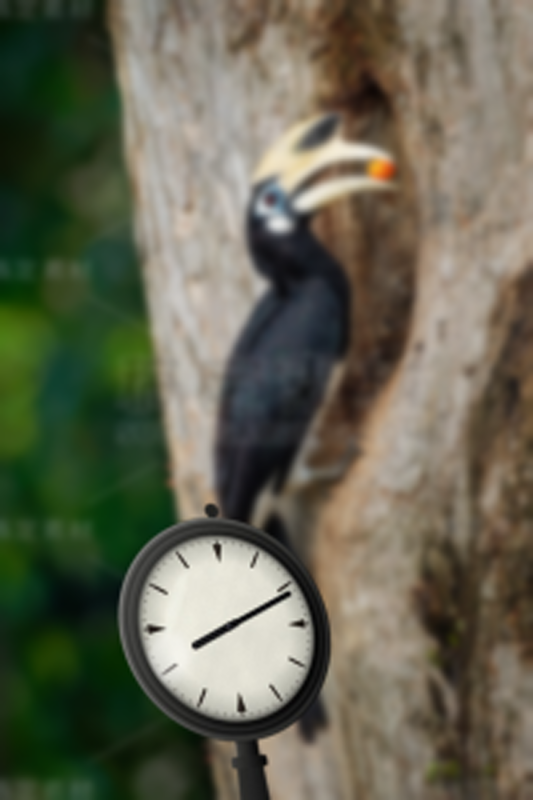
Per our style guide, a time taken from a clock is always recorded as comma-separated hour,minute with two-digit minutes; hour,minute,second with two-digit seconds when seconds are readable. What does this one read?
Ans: 8,11
